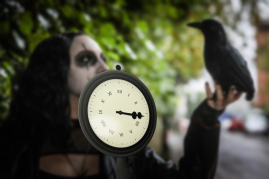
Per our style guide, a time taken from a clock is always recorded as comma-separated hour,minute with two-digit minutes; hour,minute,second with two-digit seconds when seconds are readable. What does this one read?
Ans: 3,16
